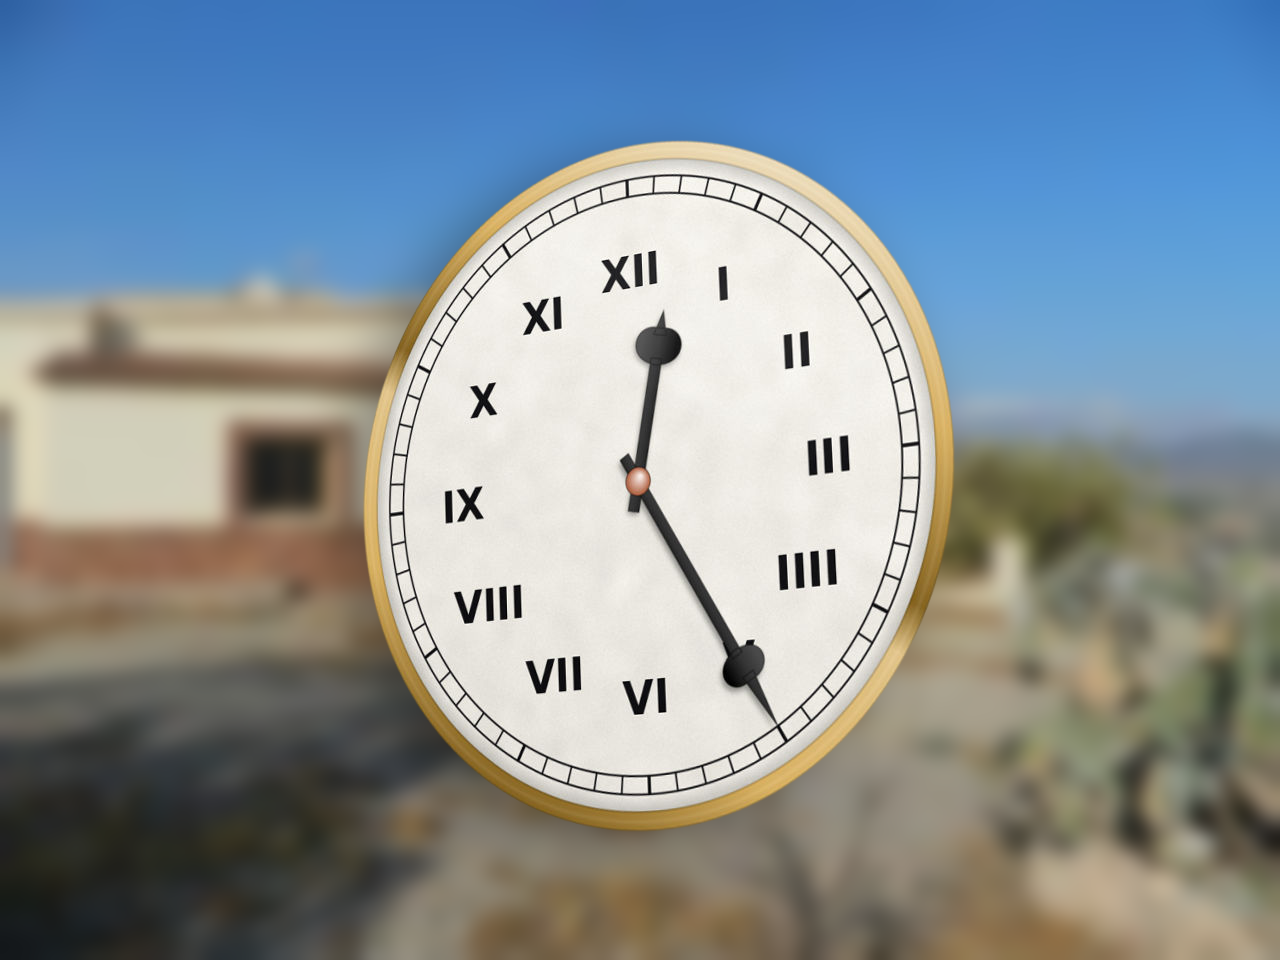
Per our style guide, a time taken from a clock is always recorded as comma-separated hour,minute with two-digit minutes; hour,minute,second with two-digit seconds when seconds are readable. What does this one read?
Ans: 12,25
